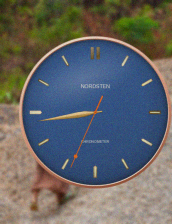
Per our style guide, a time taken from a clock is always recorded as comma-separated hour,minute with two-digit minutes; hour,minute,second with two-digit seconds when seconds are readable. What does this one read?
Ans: 8,43,34
